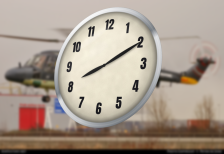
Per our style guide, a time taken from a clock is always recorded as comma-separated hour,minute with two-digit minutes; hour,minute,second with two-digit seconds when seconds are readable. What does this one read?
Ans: 8,10
